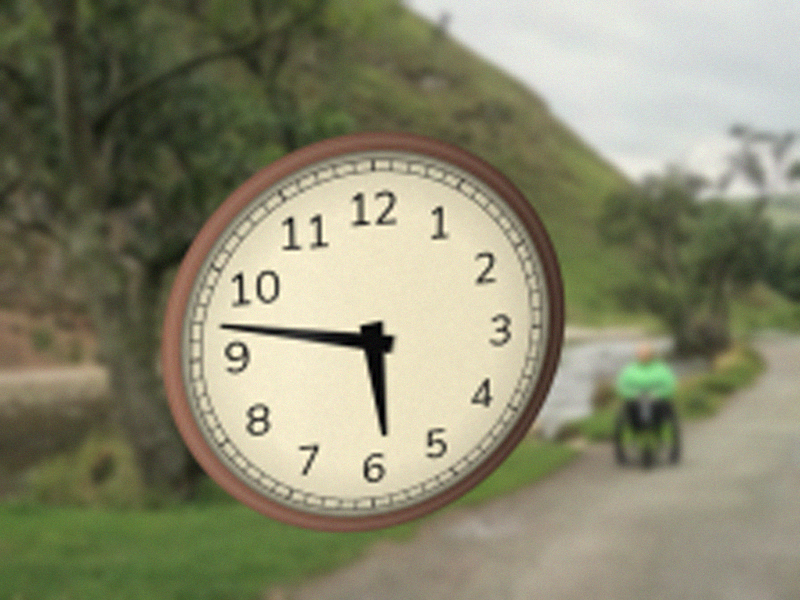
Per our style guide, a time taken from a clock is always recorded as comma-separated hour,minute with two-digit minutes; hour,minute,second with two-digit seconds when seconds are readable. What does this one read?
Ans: 5,47
